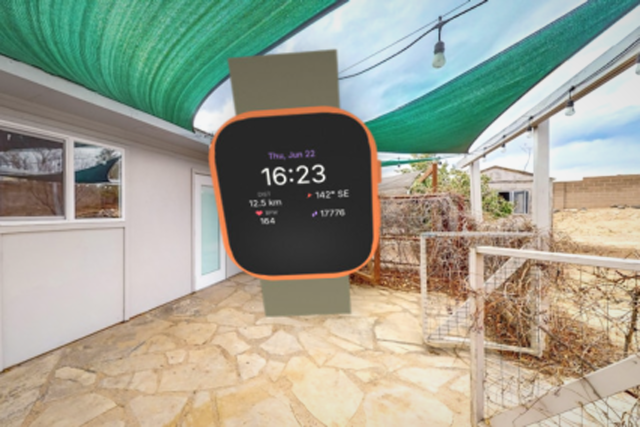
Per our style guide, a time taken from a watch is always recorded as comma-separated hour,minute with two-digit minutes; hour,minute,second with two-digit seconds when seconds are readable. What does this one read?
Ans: 16,23
